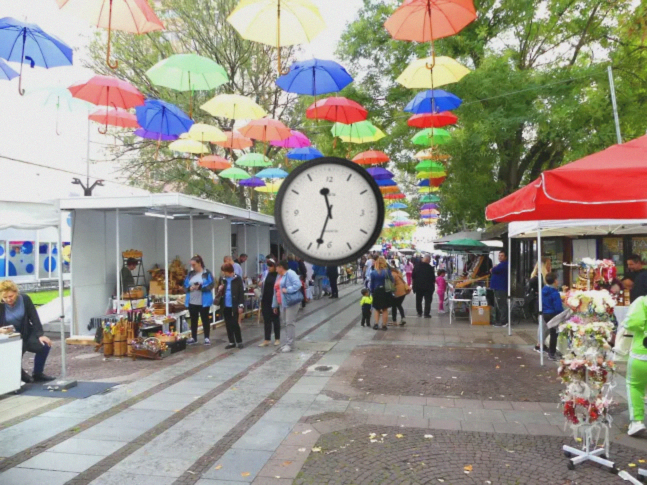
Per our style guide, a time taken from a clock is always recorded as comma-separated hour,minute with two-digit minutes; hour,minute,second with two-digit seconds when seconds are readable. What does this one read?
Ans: 11,33
